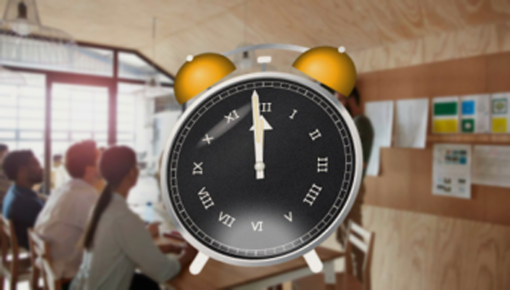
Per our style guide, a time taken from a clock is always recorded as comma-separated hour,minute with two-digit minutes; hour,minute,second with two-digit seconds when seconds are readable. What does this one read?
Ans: 11,59
